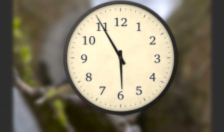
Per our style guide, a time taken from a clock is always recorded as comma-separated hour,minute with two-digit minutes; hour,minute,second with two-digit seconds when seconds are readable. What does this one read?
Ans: 5,55
